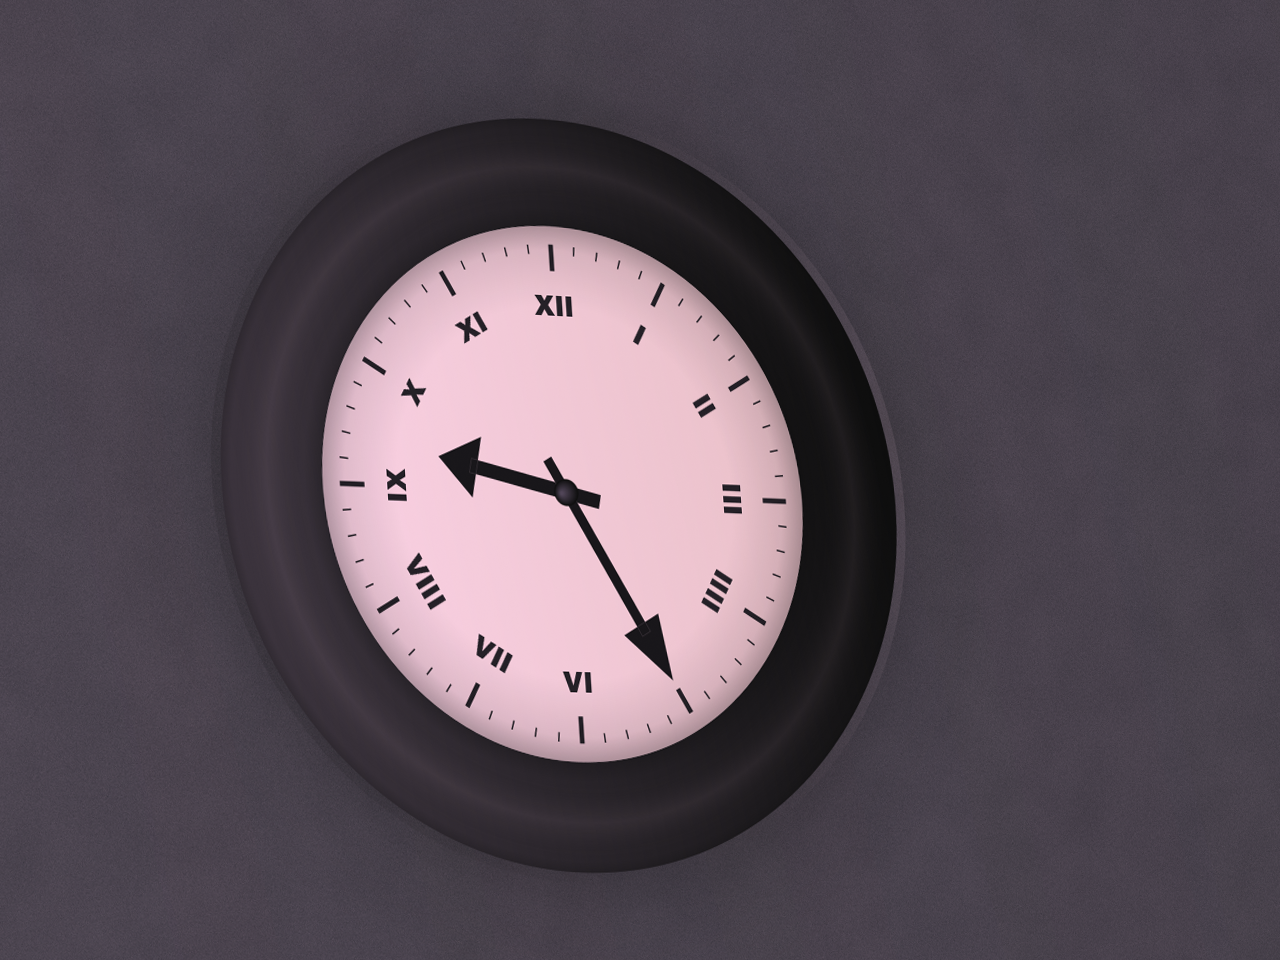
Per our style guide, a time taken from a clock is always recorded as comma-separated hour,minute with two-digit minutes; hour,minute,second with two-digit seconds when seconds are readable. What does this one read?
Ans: 9,25
